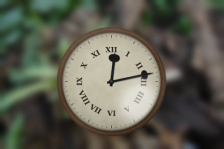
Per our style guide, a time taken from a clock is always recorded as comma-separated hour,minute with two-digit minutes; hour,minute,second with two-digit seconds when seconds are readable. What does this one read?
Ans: 12,13
